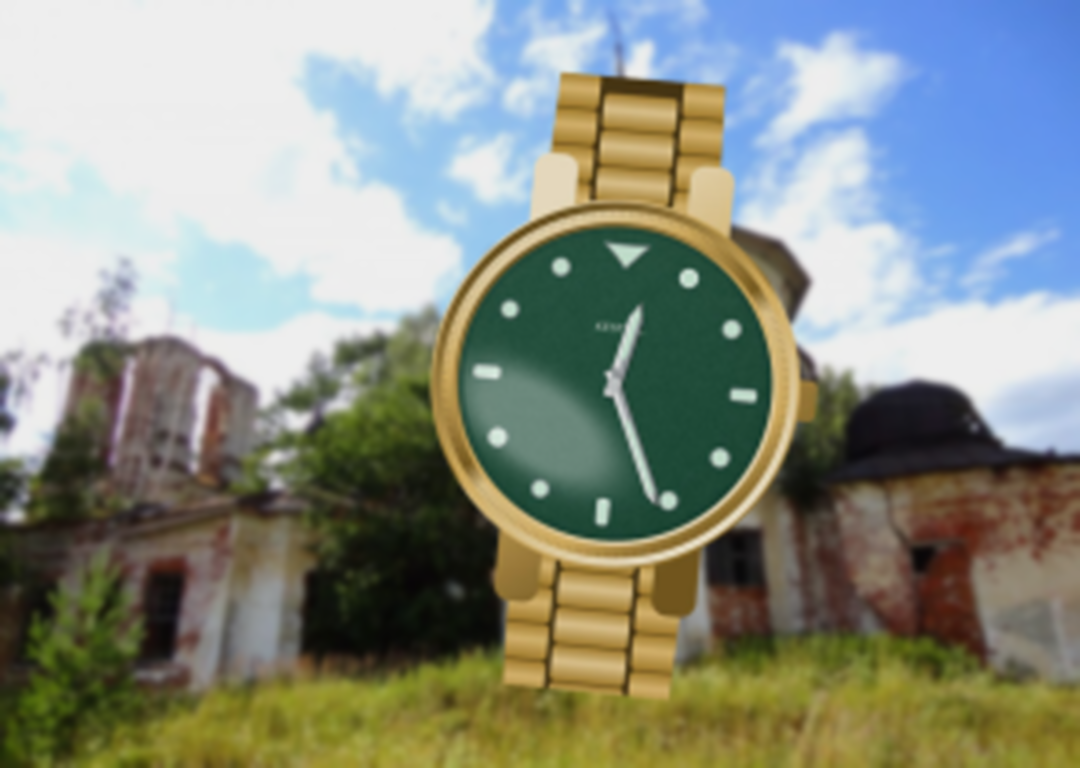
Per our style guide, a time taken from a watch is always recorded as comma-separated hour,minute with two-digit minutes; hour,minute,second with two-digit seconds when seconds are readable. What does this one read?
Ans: 12,26
